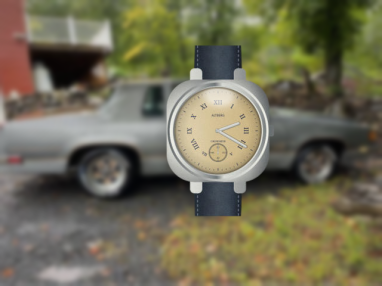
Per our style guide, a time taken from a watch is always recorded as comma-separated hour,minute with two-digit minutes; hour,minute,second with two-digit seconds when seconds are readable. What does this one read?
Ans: 2,20
